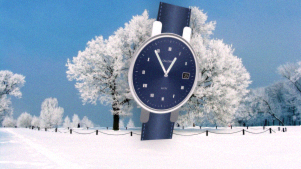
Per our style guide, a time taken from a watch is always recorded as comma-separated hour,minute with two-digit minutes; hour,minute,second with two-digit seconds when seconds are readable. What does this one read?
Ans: 12,54
